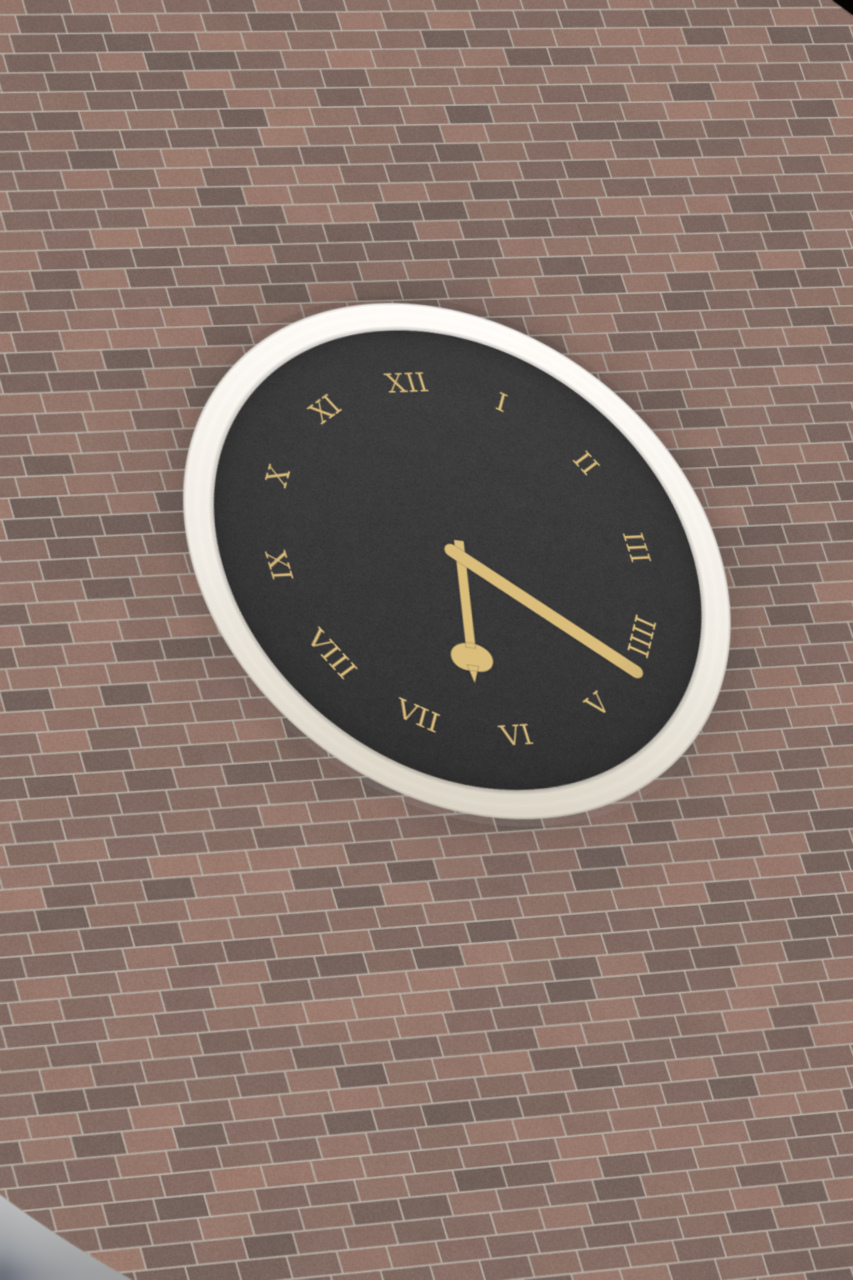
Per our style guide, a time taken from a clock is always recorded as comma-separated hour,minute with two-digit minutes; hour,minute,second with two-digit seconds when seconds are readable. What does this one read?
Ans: 6,22
